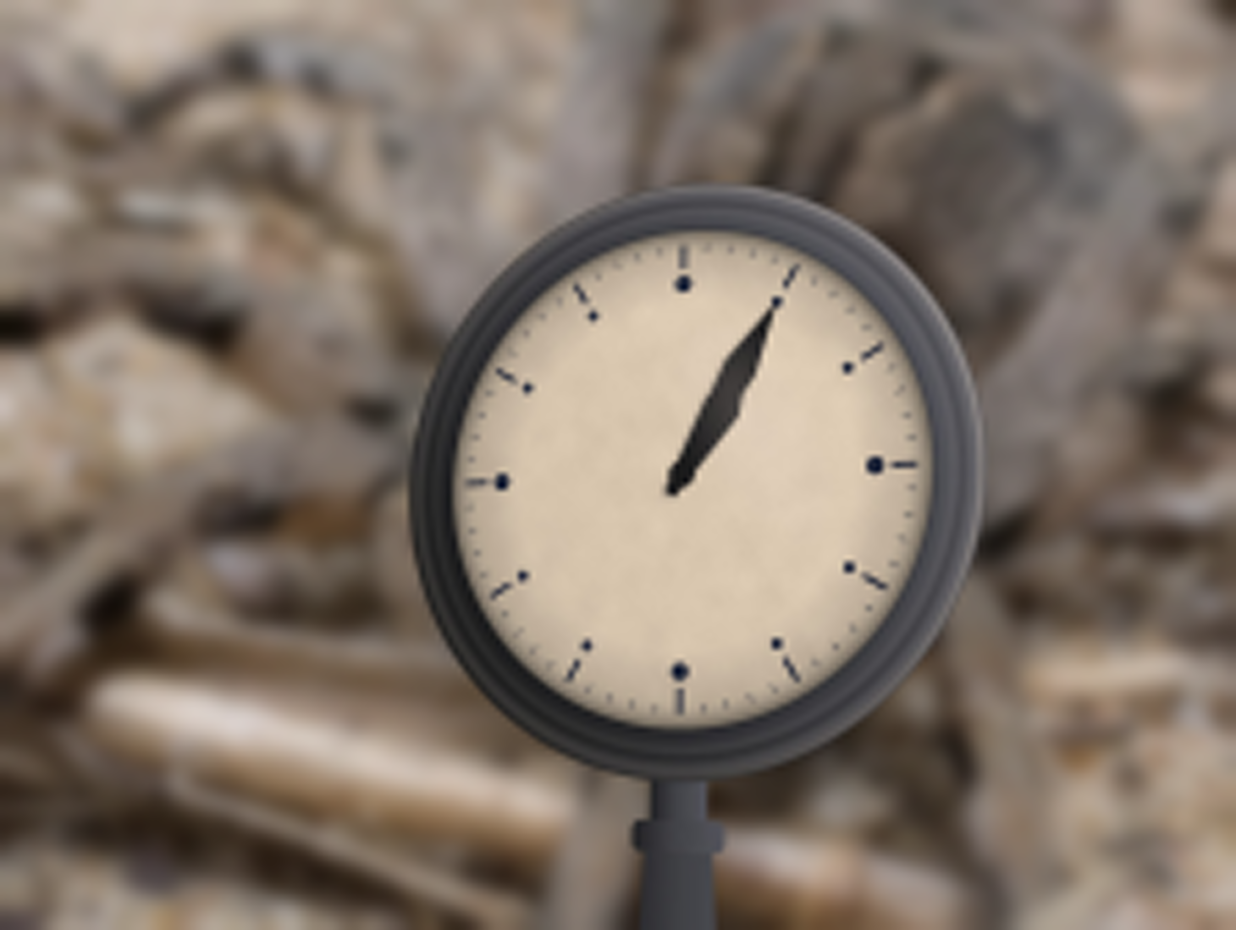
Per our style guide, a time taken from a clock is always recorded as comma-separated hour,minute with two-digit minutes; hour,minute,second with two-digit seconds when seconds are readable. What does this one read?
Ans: 1,05
